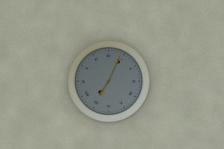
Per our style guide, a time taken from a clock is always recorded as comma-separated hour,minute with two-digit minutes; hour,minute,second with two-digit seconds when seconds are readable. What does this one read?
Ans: 7,04
